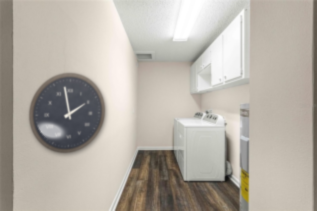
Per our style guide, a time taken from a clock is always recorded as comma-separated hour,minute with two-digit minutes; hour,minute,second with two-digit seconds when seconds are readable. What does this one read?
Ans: 1,58
